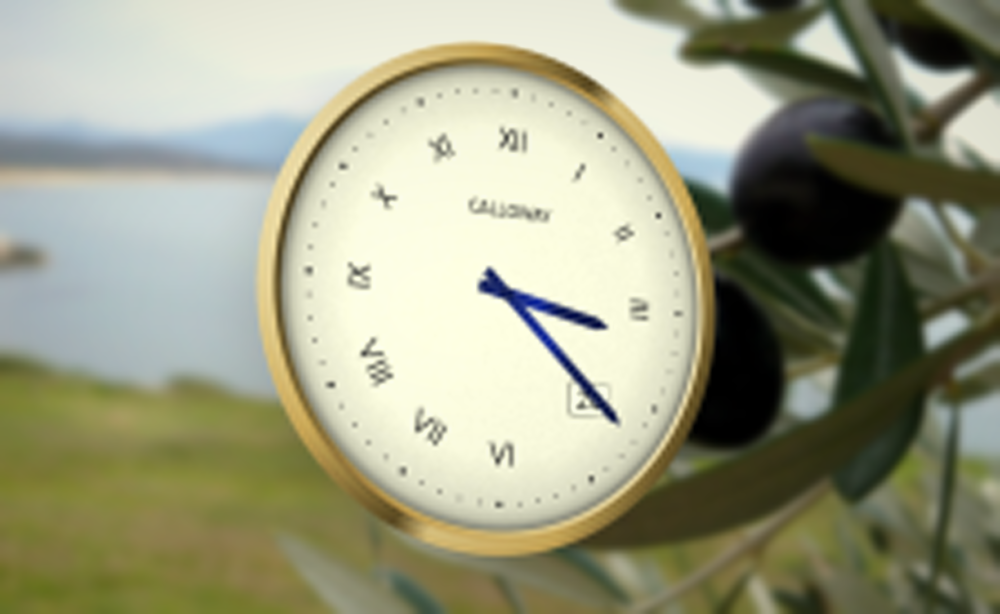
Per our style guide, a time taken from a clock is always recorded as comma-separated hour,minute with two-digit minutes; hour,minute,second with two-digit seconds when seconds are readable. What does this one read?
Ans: 3,22
